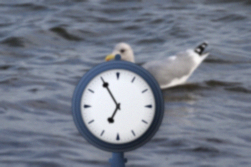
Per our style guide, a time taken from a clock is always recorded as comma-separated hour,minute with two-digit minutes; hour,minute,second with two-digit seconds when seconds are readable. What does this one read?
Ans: 6,55
